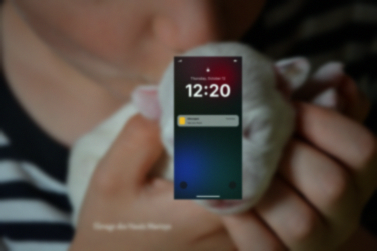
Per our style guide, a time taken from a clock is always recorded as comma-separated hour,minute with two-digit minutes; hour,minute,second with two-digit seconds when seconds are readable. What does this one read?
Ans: 12,20
